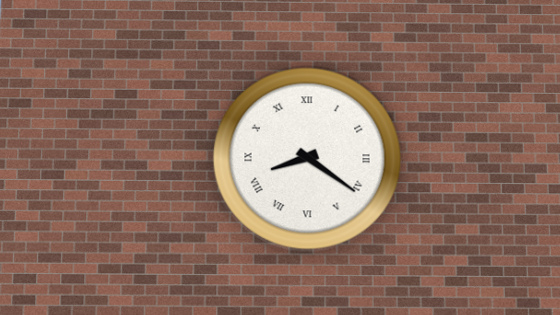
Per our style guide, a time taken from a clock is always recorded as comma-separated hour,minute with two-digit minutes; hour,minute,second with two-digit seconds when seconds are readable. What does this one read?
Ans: 8,21
